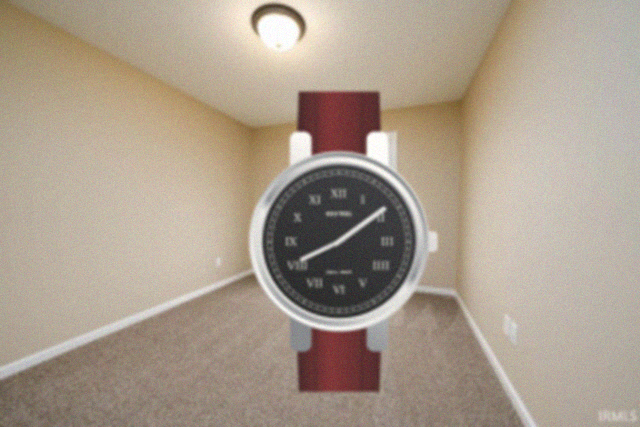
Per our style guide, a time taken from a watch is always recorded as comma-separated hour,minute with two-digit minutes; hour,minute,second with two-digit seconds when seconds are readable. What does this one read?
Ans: 8,09
